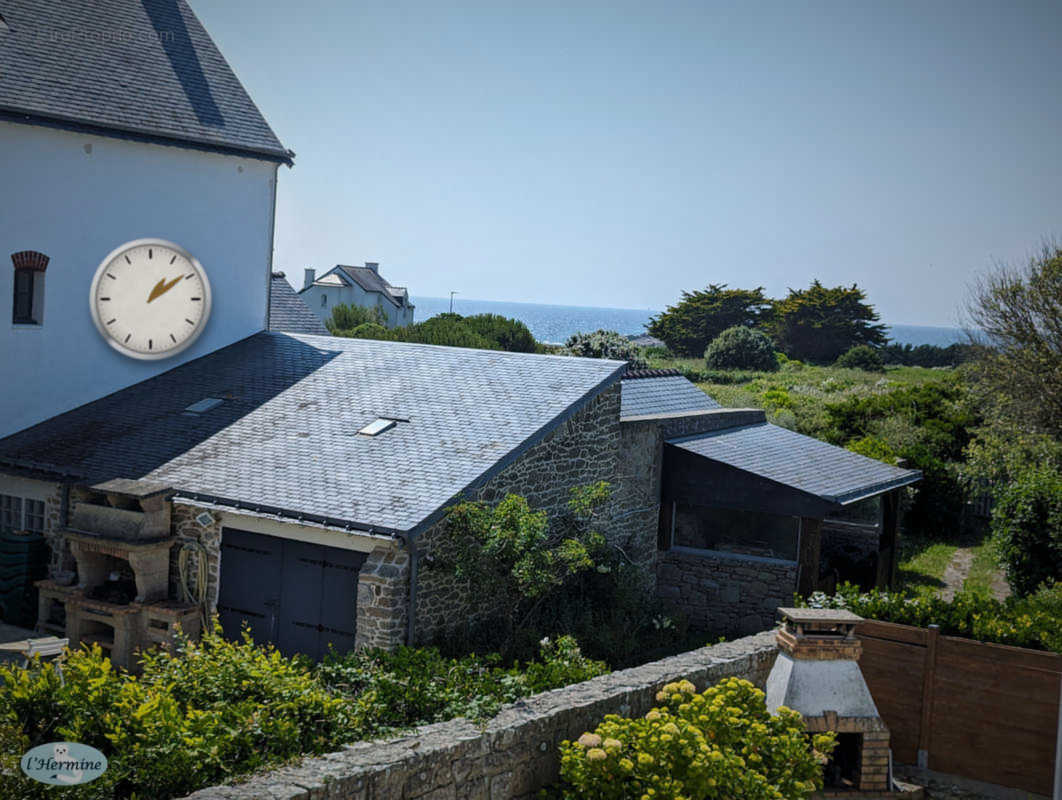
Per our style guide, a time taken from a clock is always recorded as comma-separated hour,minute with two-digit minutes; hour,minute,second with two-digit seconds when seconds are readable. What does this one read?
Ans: 1,09
